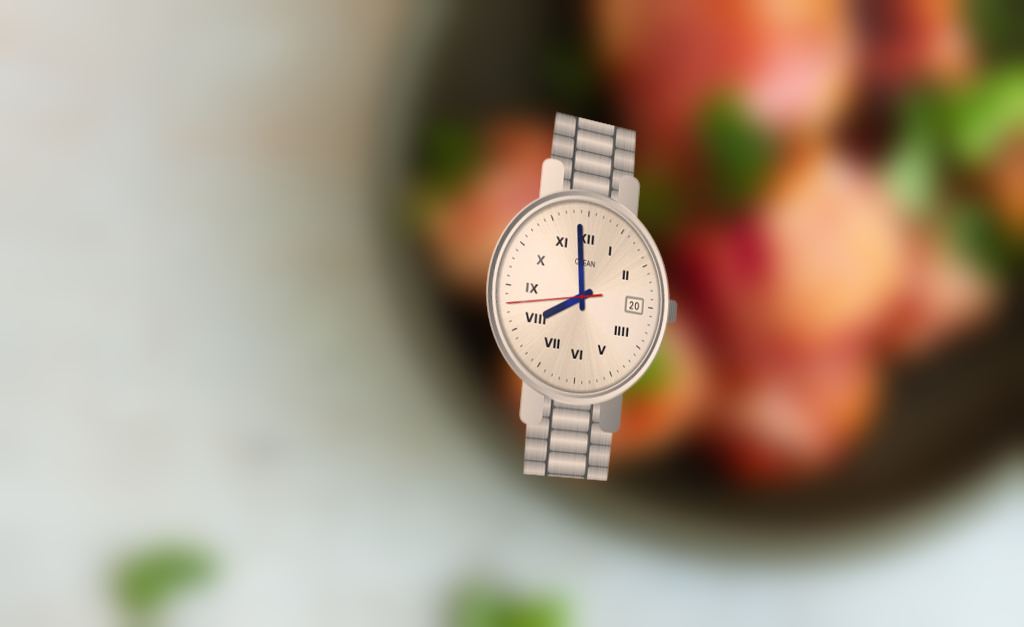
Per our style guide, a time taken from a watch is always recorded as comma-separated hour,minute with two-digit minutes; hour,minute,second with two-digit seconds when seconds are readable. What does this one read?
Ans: 7,58,43
